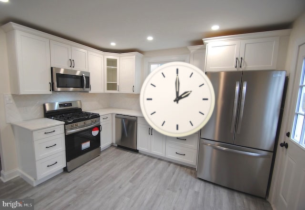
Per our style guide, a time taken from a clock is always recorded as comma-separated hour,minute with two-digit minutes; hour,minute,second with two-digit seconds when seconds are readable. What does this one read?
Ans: 2,00
